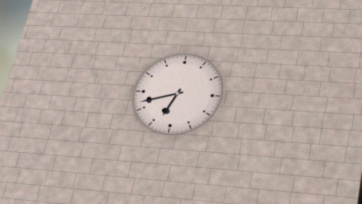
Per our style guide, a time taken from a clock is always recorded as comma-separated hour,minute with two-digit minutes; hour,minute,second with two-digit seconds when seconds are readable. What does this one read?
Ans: 6,42
